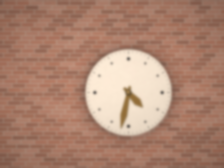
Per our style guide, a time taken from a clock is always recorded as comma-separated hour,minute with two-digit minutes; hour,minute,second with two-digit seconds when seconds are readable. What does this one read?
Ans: 4,32
